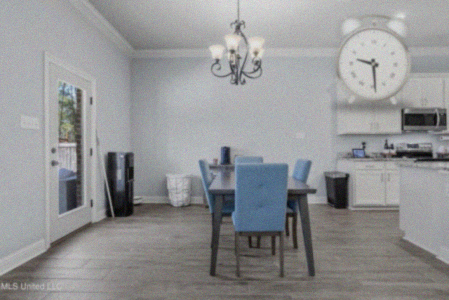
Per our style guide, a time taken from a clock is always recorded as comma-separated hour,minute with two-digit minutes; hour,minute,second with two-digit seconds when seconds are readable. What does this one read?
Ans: 9,29
